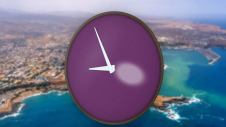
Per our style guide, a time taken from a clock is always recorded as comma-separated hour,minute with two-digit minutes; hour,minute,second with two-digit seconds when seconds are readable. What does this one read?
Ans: 8,56
